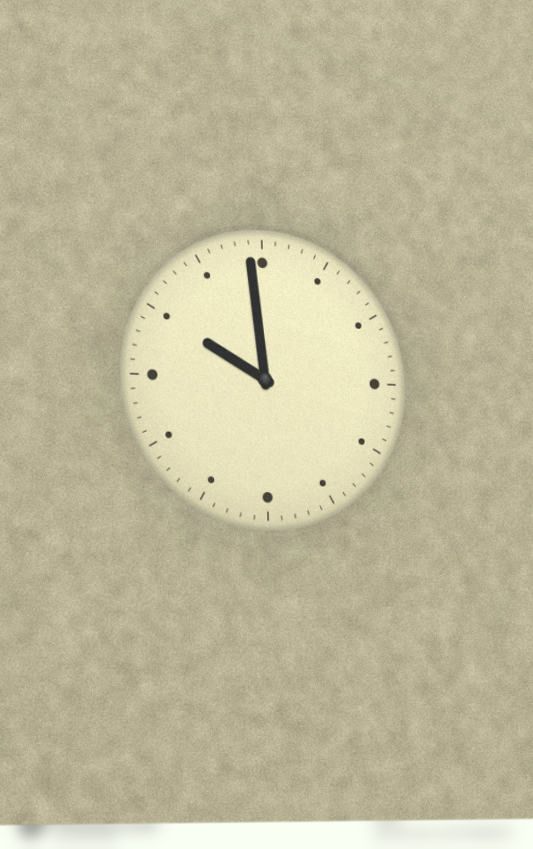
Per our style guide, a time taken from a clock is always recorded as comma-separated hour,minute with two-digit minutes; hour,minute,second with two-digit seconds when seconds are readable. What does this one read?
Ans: 9,59
